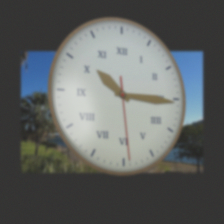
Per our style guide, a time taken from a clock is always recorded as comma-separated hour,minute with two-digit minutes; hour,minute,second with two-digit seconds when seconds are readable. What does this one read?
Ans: 10,15,29
